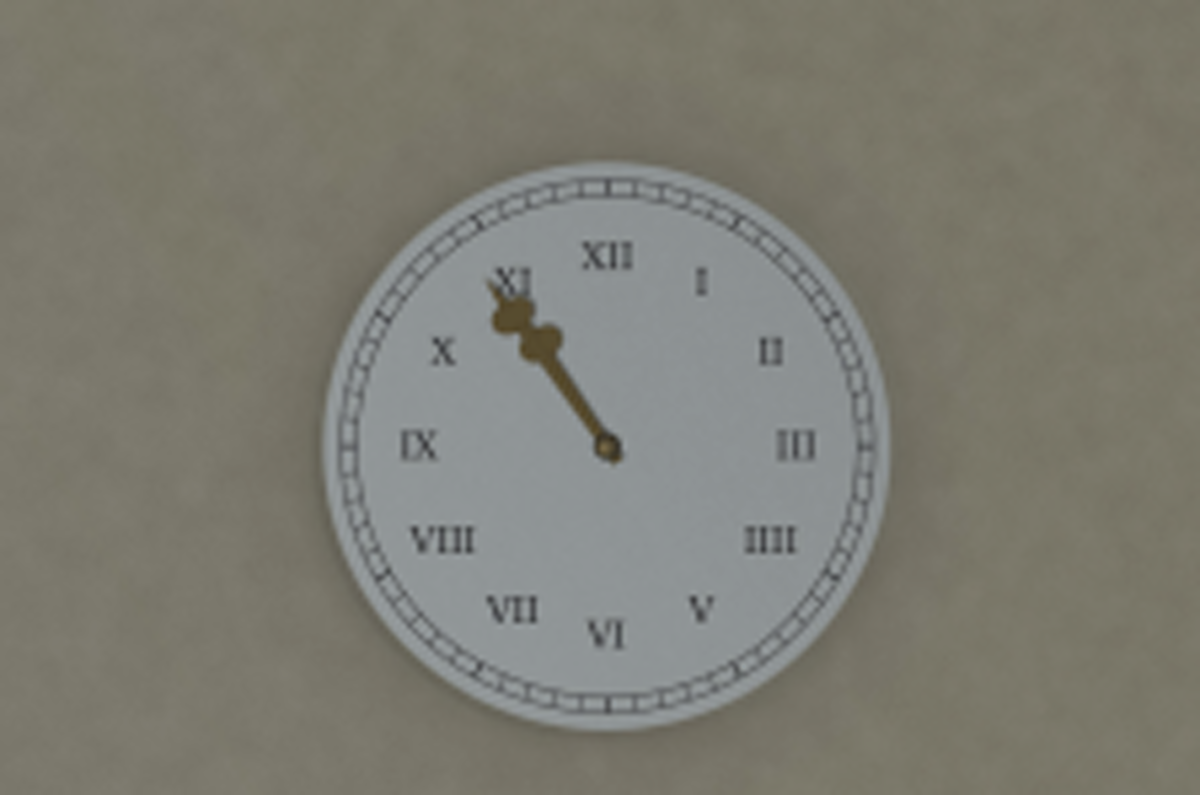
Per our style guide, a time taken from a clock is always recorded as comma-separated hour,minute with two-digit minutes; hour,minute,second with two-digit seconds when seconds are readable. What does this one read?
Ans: 10,54
